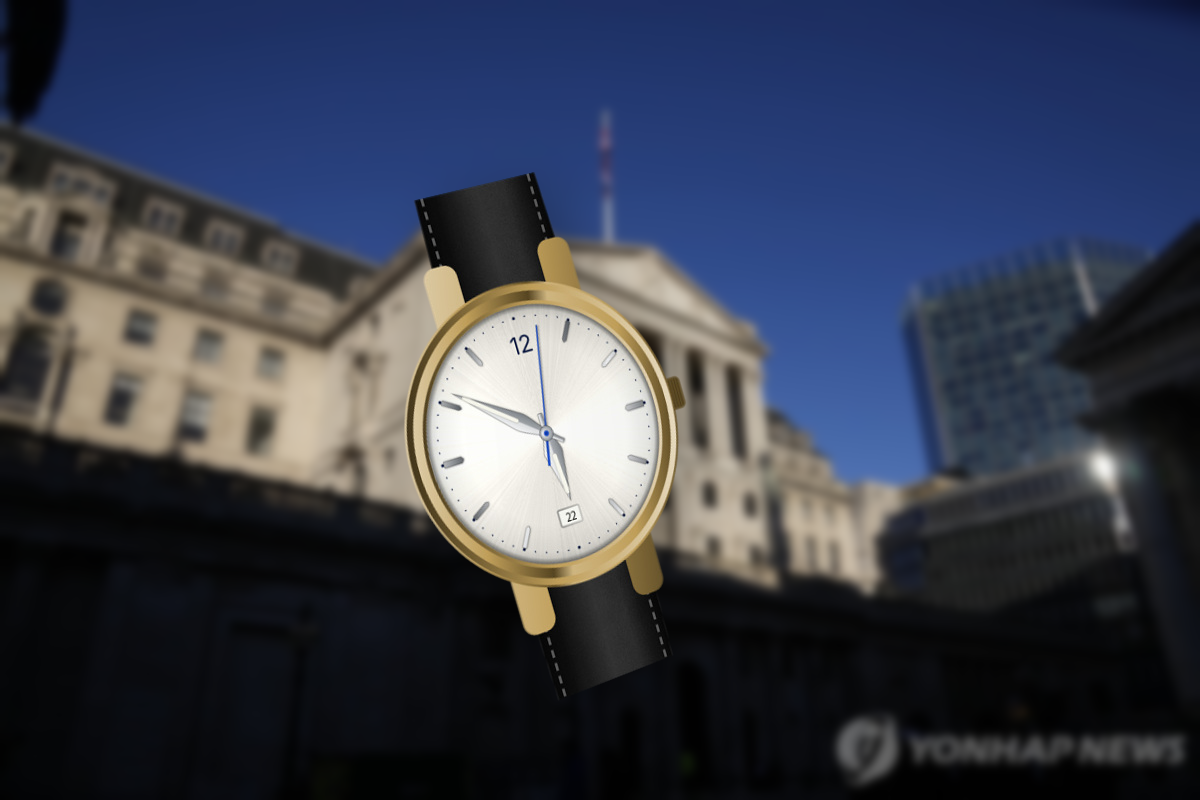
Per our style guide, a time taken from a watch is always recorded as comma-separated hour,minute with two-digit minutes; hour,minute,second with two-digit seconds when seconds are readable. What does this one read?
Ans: 5,51,02
